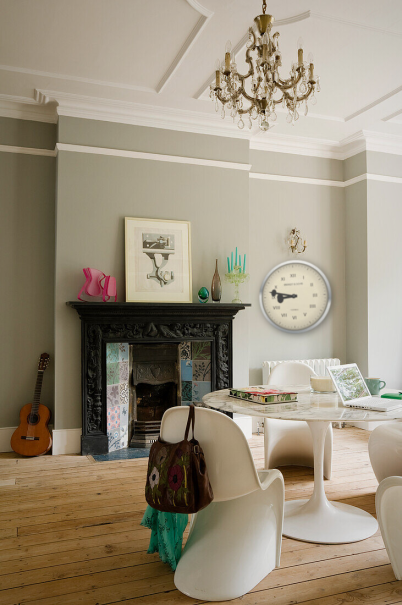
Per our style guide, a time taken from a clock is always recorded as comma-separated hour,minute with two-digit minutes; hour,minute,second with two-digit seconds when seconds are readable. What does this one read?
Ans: 8,47
